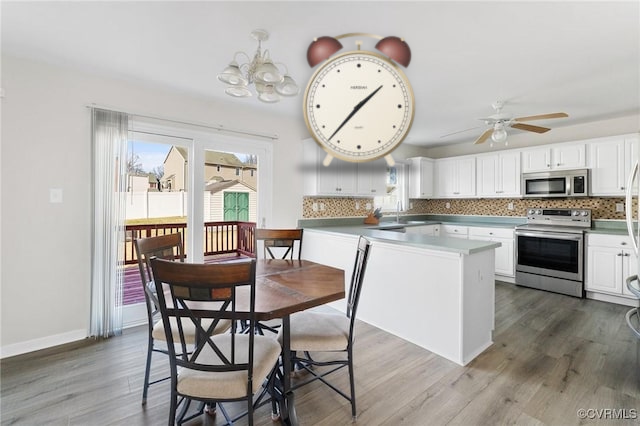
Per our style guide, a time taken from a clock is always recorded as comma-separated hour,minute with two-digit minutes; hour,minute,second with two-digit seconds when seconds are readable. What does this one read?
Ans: 1,37
